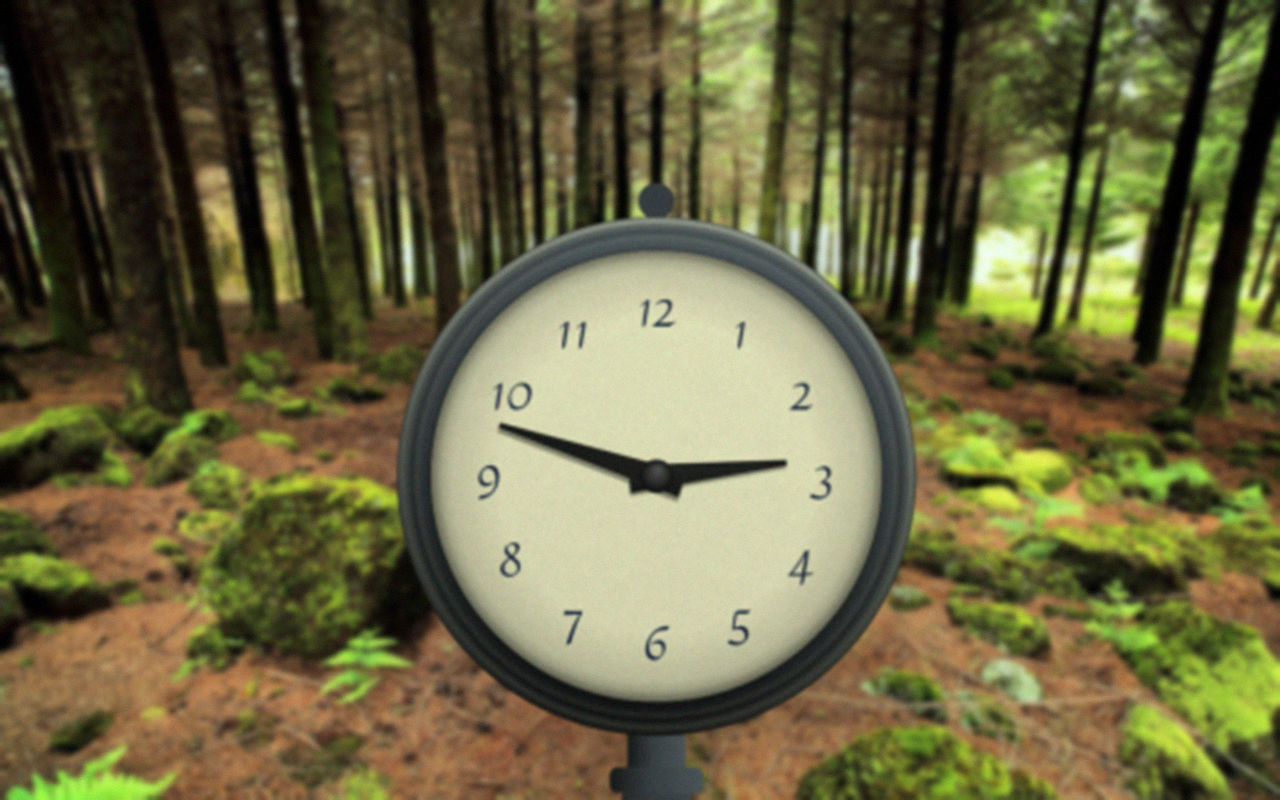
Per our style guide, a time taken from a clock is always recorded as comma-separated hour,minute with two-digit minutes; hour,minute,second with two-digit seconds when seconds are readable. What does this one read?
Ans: 2,48
